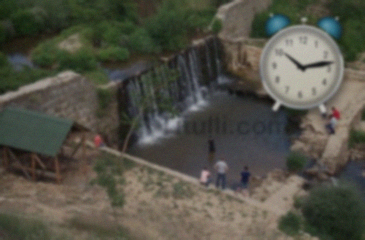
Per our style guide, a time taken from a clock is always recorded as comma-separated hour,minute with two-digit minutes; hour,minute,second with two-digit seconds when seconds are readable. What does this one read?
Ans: 10,13
